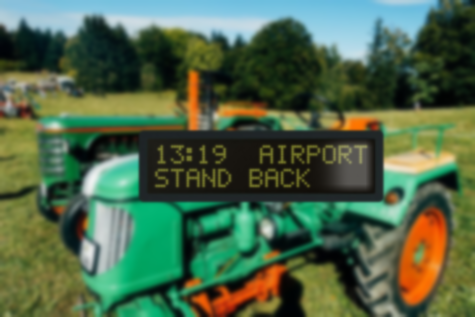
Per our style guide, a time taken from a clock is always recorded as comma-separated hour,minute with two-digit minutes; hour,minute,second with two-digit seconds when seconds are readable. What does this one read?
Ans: 13,19
